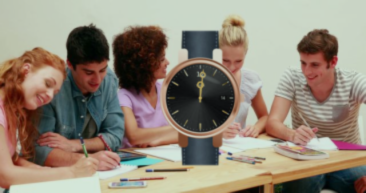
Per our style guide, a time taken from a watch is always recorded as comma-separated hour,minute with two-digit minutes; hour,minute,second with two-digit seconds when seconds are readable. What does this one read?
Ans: 12,01
